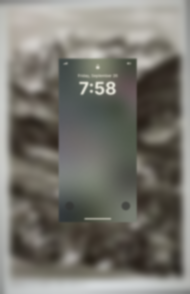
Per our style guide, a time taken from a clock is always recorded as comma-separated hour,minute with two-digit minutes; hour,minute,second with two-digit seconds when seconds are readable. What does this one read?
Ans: 7,58
